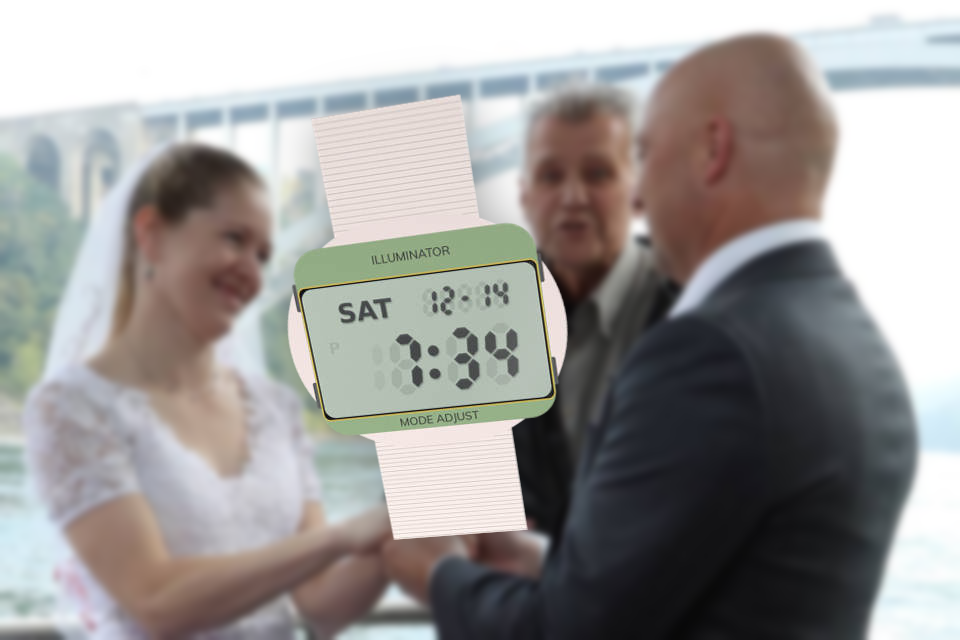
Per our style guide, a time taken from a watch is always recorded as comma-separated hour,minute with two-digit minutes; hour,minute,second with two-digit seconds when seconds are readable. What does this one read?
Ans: 7,34
